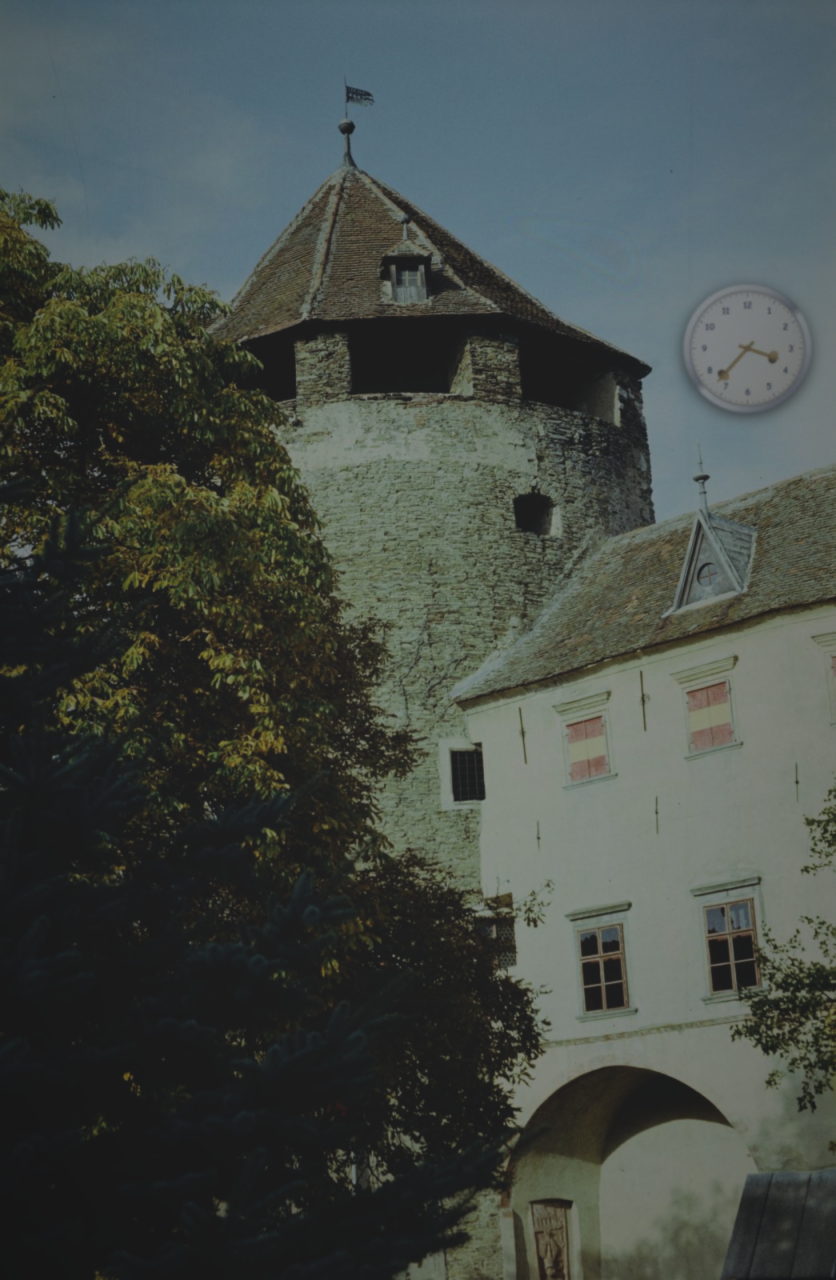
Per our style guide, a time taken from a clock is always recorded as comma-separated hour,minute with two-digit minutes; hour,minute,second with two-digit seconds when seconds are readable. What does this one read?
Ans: 3,37
